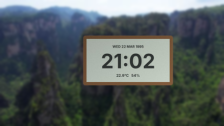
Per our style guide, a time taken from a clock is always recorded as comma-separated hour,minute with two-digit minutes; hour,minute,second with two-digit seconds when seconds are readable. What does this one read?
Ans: 21,02
